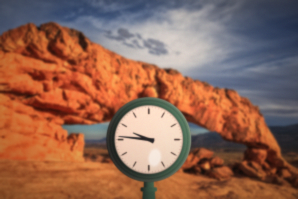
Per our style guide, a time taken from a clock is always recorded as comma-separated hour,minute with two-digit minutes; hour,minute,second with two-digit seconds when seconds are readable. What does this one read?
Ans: 9,46
